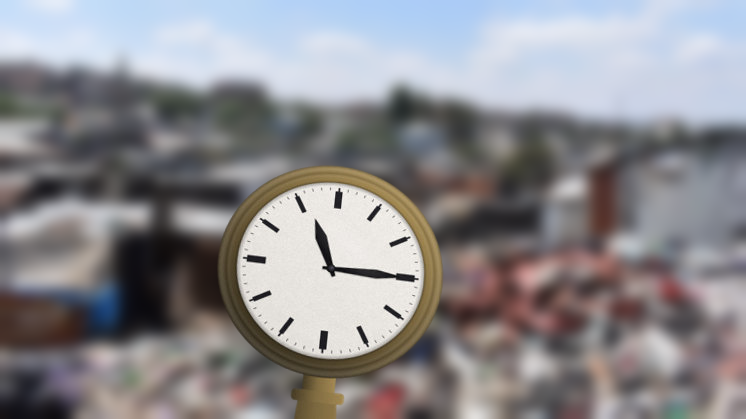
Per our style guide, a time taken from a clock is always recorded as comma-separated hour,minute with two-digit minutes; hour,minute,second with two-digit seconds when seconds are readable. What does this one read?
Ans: 11,15
